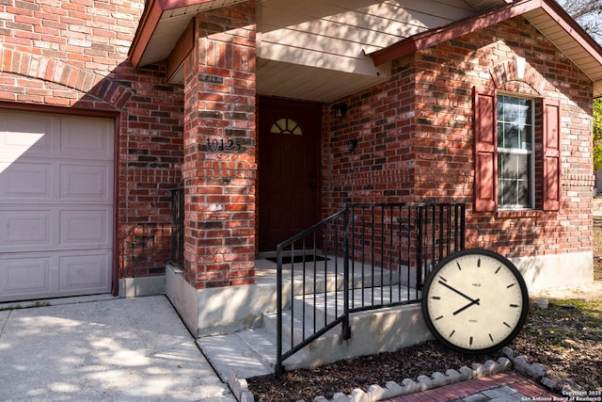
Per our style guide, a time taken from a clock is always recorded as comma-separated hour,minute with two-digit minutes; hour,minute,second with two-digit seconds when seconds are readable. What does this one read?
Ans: 7,49
